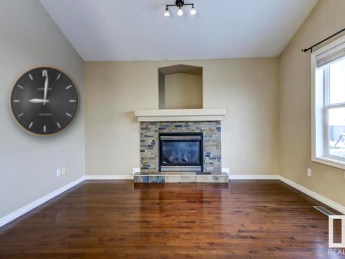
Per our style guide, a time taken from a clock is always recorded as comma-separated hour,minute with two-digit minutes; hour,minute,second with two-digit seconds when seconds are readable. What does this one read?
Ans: 9,01
